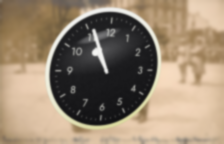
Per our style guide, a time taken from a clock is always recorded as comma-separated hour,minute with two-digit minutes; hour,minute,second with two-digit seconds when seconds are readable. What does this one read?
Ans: 10,56
